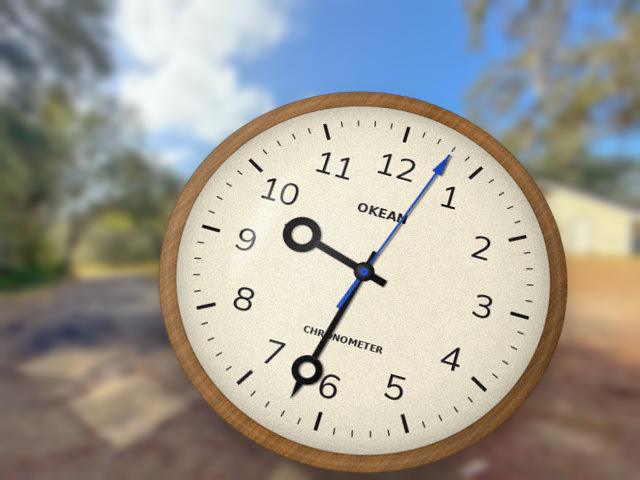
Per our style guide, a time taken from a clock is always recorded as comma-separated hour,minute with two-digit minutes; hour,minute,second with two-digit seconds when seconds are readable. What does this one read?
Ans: 9,32,03
